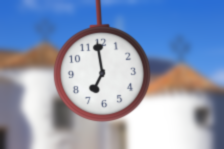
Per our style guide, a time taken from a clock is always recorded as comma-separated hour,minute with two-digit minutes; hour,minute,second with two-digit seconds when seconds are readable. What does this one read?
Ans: 6,59
